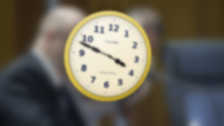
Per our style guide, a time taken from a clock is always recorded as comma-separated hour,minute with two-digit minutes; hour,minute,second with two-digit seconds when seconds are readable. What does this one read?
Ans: 3,48
